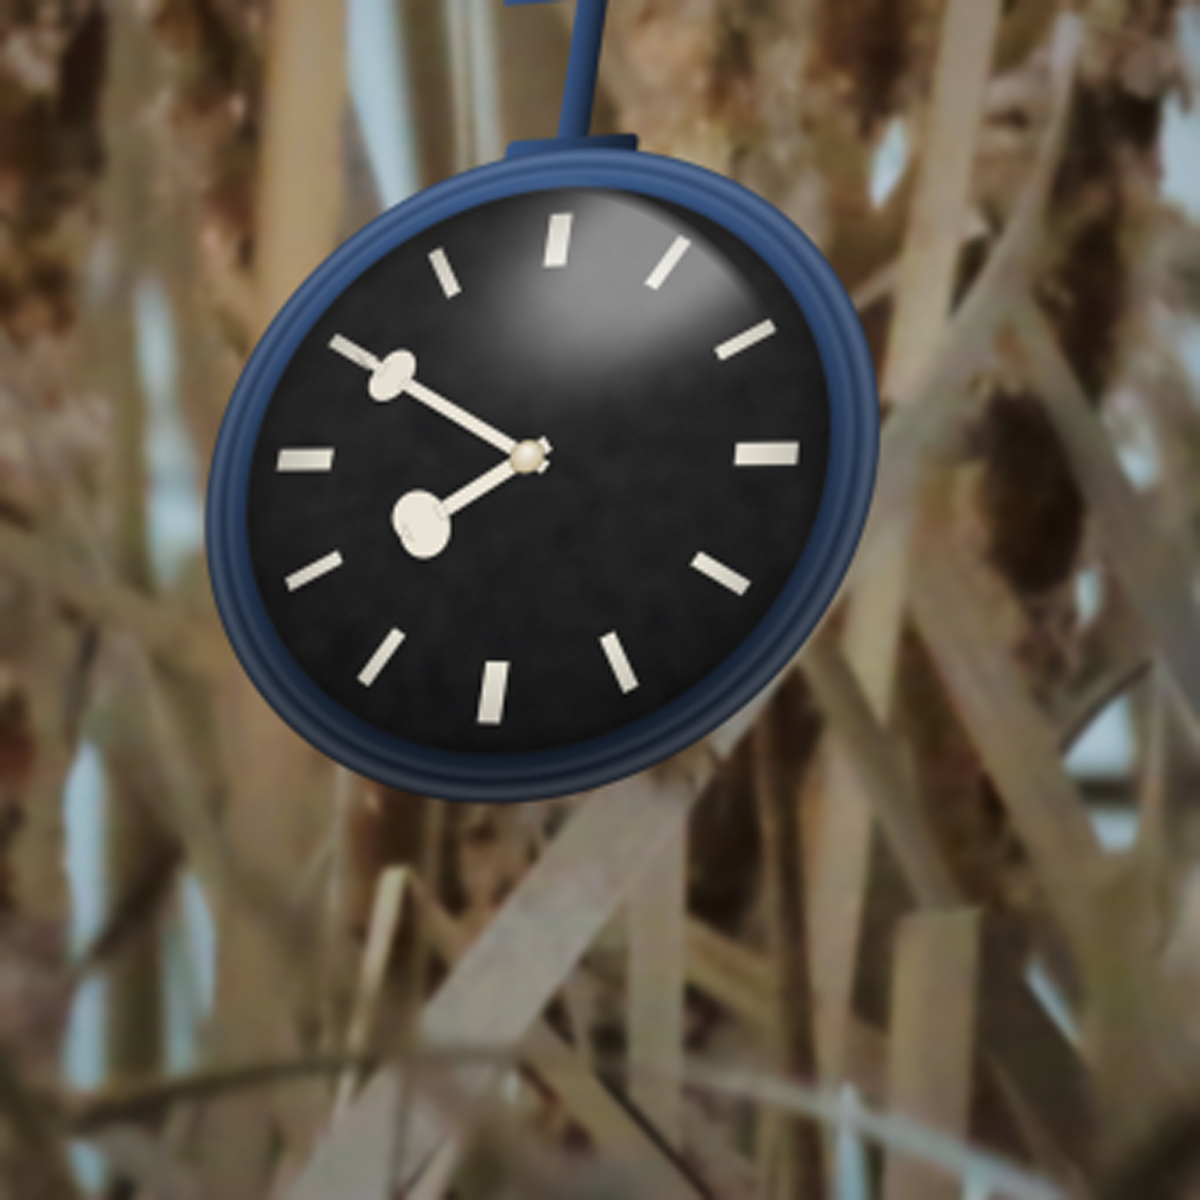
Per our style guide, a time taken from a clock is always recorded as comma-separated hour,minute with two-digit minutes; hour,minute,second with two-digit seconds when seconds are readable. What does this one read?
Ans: 7,50
